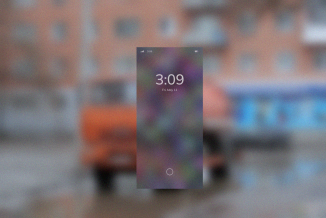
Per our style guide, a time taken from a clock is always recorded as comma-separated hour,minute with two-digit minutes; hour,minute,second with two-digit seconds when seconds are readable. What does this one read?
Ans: 3,09
